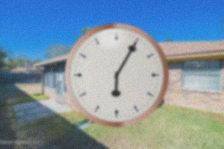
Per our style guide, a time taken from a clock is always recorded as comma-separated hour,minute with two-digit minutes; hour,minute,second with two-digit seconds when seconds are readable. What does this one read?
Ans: 6,05
